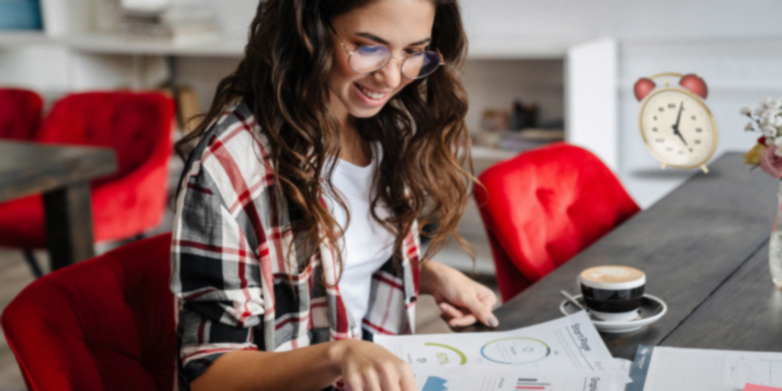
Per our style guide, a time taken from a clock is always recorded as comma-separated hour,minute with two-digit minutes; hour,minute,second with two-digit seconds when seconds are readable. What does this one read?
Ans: 5,04
